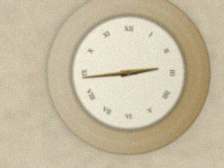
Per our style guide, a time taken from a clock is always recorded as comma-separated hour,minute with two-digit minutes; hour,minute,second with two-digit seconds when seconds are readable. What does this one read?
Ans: 2,44
